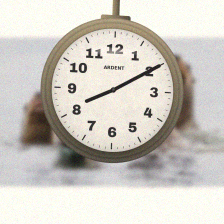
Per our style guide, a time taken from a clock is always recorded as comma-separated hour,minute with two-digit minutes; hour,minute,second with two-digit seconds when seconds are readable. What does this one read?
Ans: 8,10
